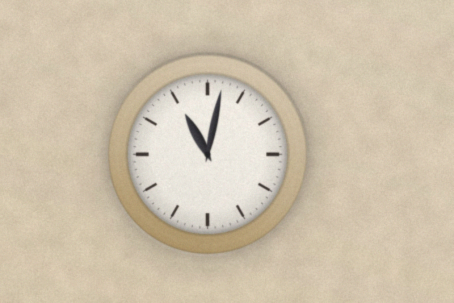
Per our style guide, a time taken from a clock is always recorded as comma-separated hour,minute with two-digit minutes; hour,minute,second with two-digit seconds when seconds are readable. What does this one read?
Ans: 11,02
